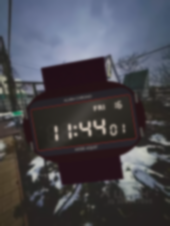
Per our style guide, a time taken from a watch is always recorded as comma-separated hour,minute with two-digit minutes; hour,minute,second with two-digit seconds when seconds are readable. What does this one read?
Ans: 11,44
